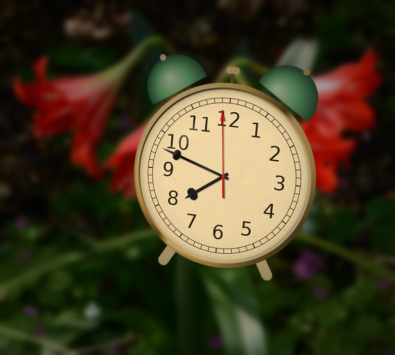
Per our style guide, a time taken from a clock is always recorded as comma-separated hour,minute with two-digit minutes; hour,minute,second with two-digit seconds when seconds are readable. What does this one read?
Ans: 7,47,59
